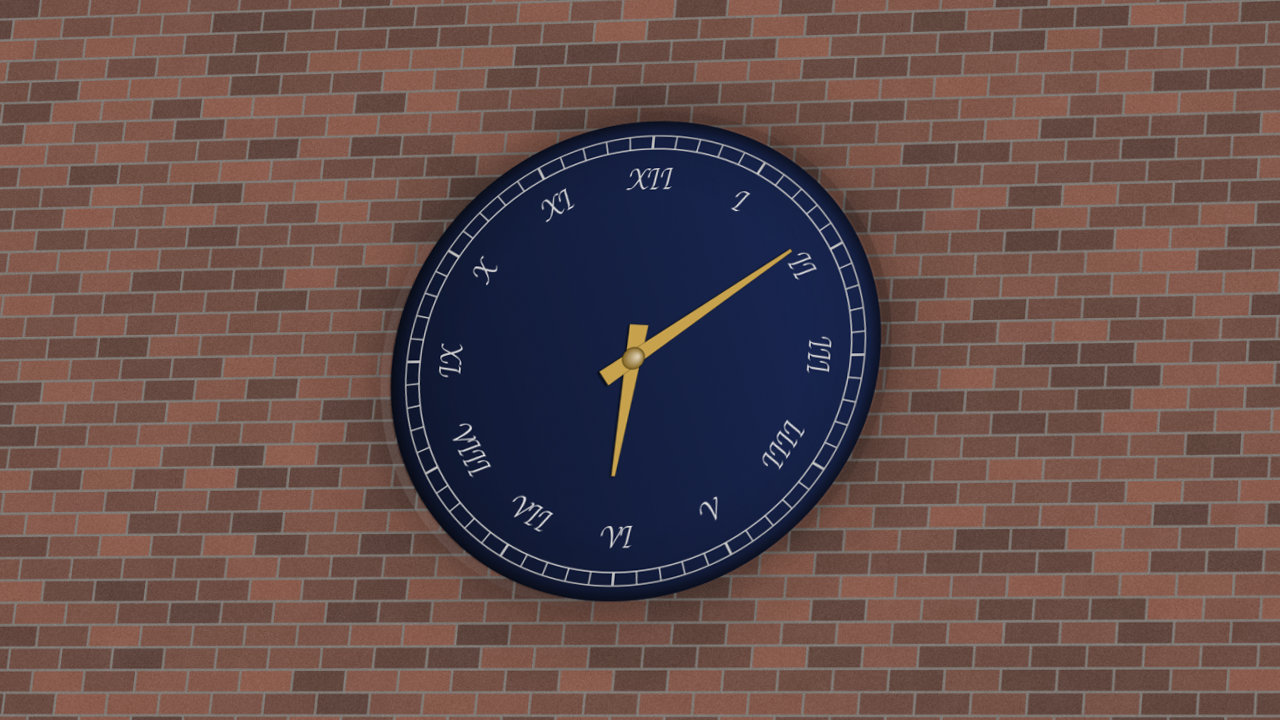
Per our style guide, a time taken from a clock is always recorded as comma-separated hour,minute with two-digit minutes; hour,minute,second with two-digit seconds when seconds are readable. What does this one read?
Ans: 6,09
